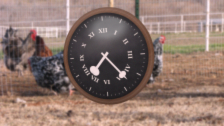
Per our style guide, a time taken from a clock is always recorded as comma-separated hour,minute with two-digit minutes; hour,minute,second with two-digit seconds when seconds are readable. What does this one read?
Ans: 7,23
